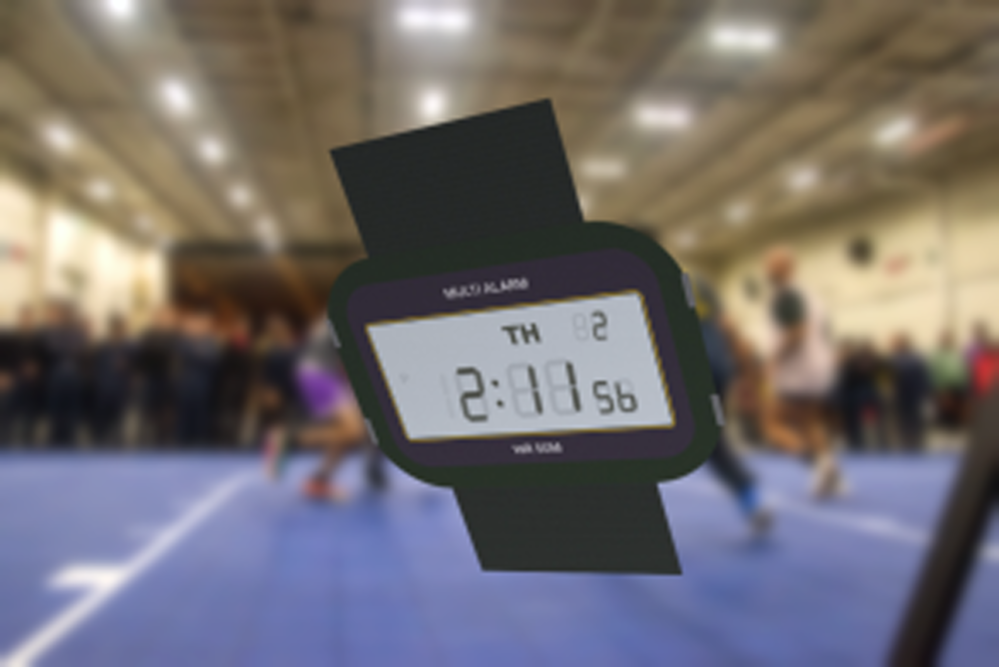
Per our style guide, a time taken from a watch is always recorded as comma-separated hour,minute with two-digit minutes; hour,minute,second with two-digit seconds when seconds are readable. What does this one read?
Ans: 2,11,56
